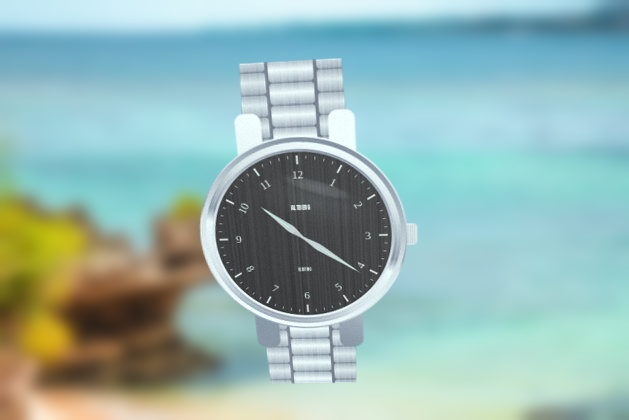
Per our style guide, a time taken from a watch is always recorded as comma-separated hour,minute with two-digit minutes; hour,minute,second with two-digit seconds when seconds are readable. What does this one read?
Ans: 10,21
